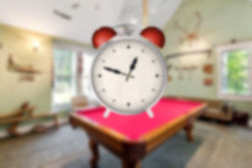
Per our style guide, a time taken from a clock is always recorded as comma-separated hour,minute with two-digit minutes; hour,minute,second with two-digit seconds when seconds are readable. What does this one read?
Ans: 12,48
